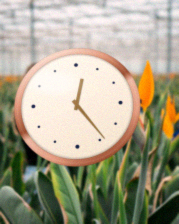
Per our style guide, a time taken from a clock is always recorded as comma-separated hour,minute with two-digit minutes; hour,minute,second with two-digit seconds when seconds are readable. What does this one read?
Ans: 12,24
